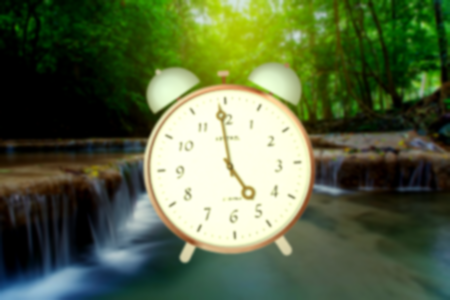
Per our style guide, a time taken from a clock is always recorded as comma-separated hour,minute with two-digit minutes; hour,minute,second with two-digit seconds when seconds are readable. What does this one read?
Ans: 4,59
